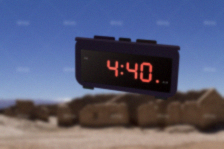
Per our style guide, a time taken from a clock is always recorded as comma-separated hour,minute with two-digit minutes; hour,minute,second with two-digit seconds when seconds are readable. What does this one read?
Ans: 4,40
